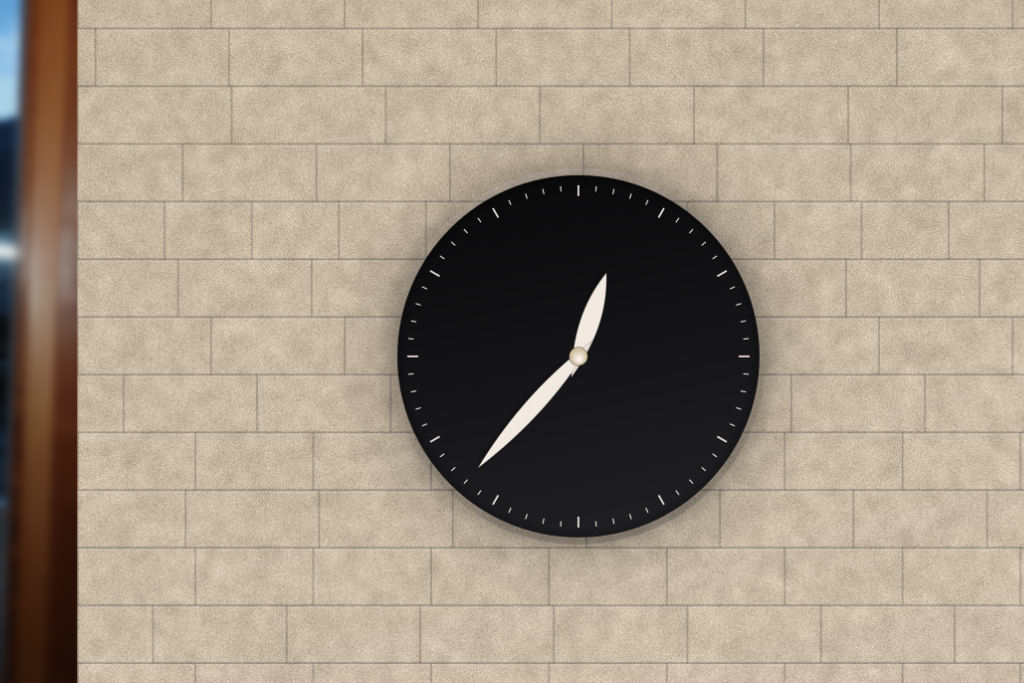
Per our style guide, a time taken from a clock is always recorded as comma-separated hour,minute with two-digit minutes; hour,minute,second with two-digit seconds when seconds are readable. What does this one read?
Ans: 12,37
